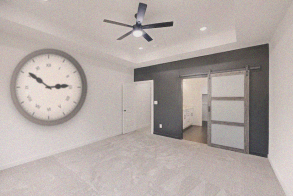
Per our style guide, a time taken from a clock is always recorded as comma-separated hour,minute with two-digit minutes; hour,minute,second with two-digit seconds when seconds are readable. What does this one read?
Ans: 2,51
